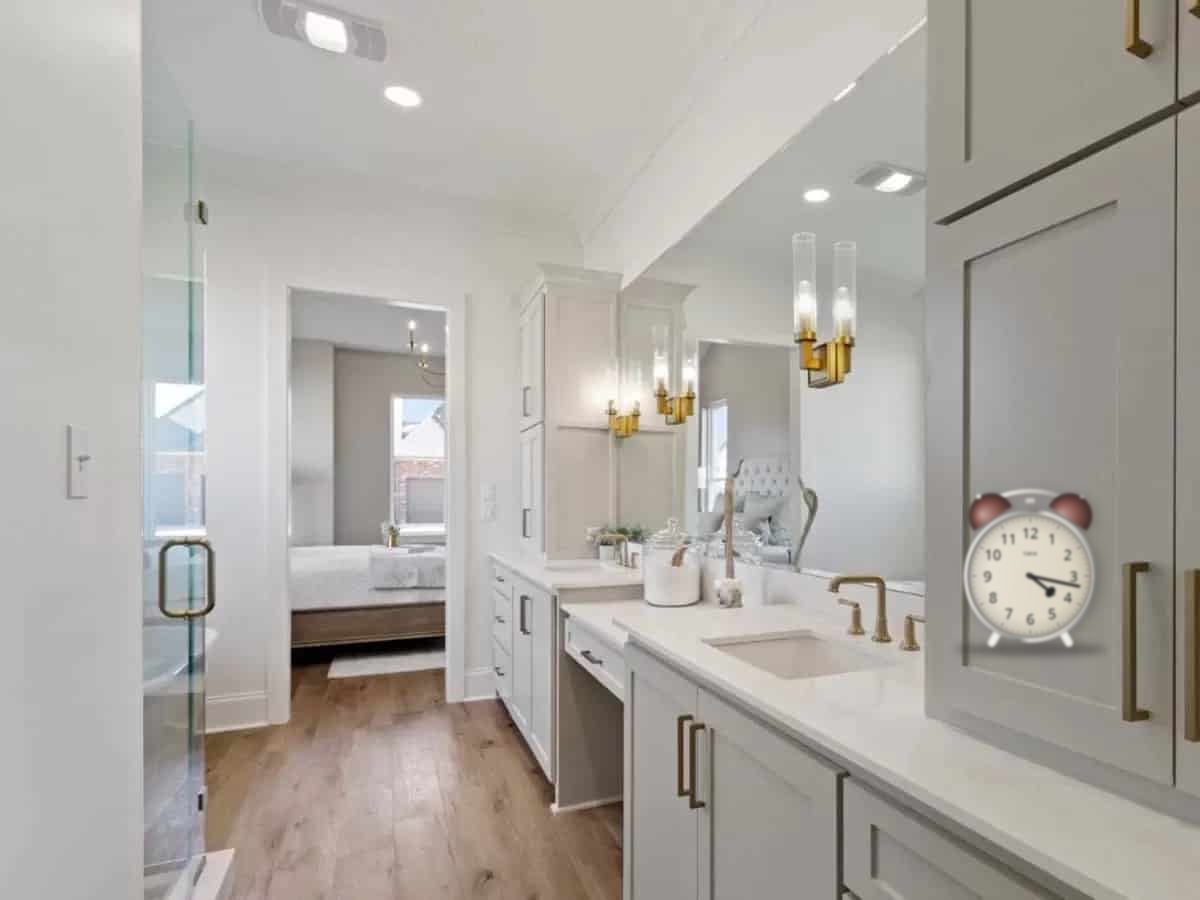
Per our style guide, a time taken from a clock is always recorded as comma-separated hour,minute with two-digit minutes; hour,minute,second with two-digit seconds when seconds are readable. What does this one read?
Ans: 4,17
